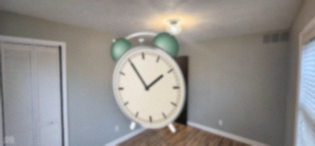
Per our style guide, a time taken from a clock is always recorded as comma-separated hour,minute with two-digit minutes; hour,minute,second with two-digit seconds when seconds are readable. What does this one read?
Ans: 1,55
